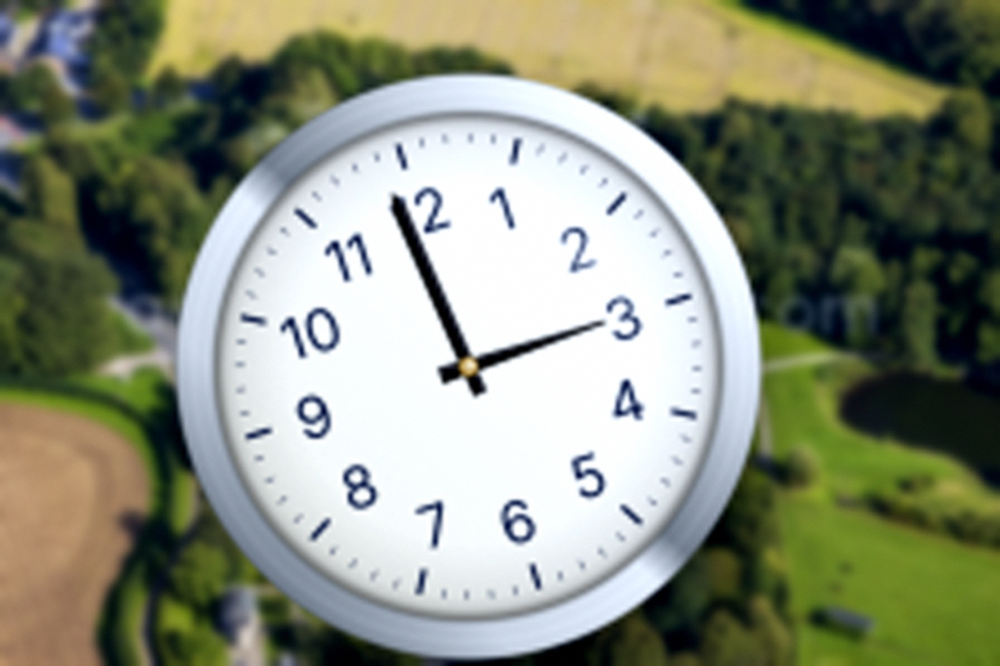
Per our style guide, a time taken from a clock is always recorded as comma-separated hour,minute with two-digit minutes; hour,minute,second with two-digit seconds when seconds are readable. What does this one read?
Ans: 2,59
